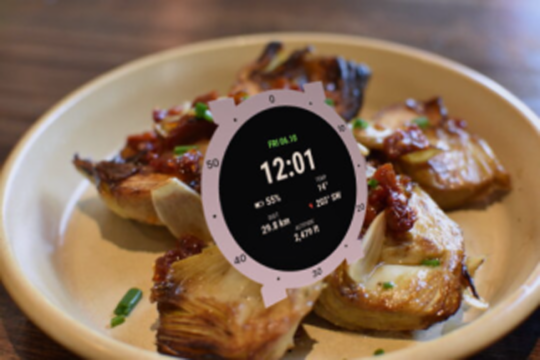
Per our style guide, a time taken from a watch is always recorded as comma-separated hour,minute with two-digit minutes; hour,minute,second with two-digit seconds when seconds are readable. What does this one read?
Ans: 12,01
